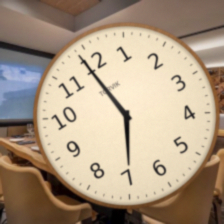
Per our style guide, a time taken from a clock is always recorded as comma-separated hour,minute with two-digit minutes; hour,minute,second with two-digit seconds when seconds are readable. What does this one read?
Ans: 6,59
